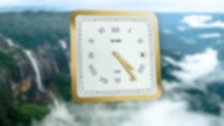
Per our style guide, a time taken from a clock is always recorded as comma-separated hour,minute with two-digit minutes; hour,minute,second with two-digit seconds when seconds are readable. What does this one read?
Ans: 4,24
